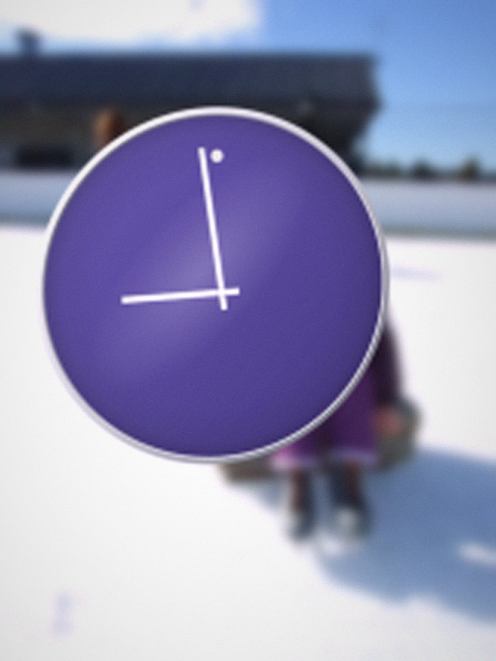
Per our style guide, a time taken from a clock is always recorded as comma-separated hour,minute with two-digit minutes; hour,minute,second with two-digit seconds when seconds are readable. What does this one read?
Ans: 8,59
